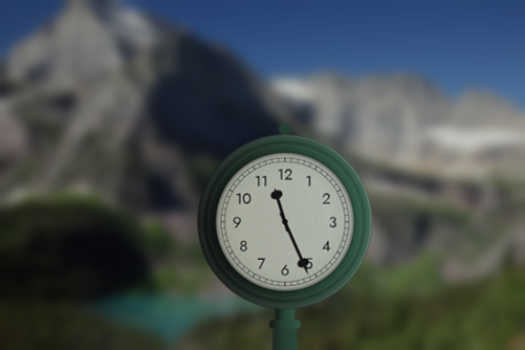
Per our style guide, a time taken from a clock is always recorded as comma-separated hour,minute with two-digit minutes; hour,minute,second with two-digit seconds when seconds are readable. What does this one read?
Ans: 11,26
